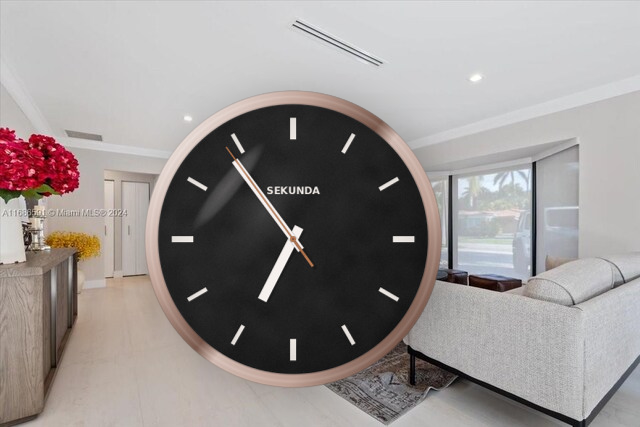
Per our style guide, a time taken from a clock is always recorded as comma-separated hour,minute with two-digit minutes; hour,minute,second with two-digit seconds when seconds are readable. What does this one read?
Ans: 6,53,54
